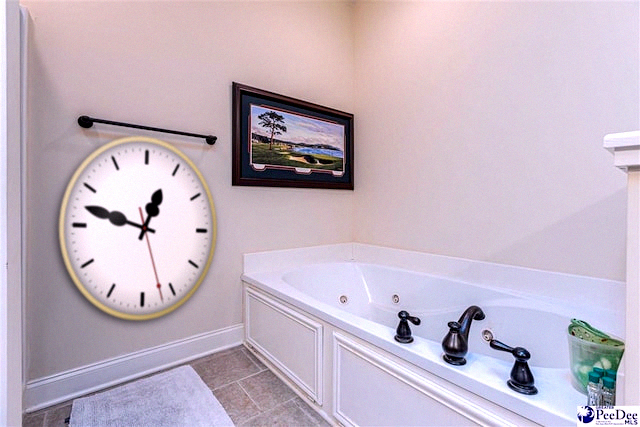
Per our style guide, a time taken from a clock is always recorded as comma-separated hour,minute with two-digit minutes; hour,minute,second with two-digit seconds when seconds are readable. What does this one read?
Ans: 12,47,27
